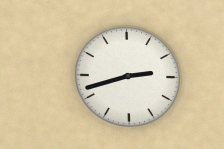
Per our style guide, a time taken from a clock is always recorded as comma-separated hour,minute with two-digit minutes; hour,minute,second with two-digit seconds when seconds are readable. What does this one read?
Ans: 2,42
